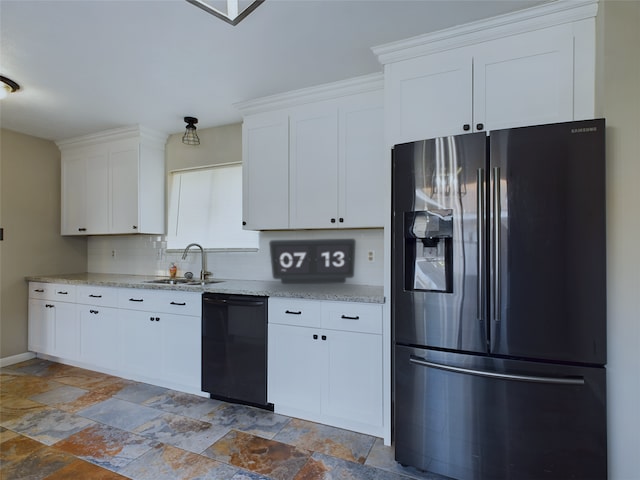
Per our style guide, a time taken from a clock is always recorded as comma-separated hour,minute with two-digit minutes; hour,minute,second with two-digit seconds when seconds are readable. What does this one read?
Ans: 7,13
